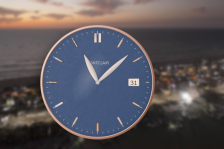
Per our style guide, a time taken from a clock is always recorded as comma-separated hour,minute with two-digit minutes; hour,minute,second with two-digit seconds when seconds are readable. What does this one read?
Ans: 11,08
